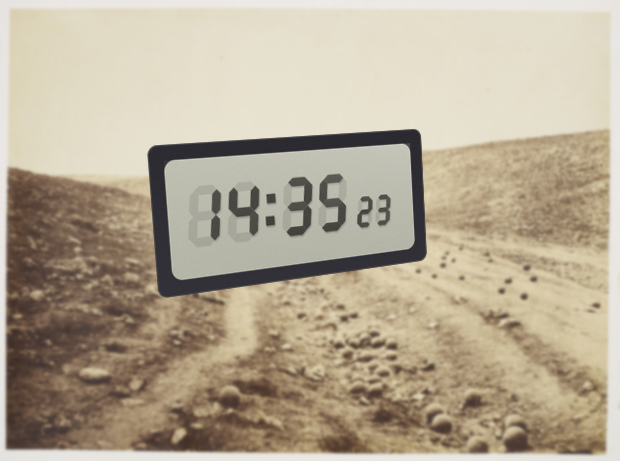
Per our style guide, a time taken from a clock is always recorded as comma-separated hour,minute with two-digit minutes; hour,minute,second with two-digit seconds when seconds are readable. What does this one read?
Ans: 14,35,23
